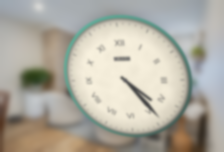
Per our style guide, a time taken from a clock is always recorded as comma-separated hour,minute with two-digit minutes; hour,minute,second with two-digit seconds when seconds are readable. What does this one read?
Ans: 4,24
